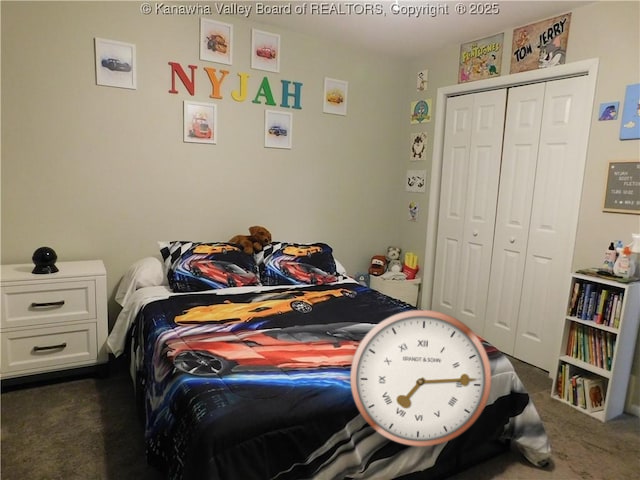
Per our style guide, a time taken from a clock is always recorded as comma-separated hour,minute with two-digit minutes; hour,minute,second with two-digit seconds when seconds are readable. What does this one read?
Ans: 7,14
